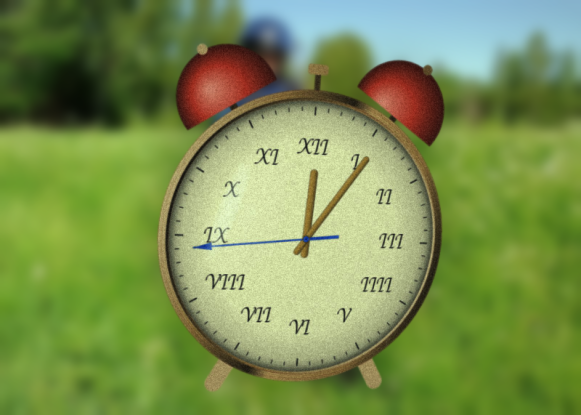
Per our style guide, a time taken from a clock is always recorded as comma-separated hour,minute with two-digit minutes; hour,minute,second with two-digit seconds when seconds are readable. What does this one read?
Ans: 12,05,44
